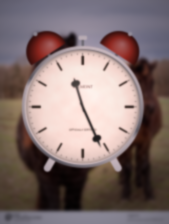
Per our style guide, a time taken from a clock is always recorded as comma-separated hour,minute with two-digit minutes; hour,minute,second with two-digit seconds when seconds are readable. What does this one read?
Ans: 11,26
